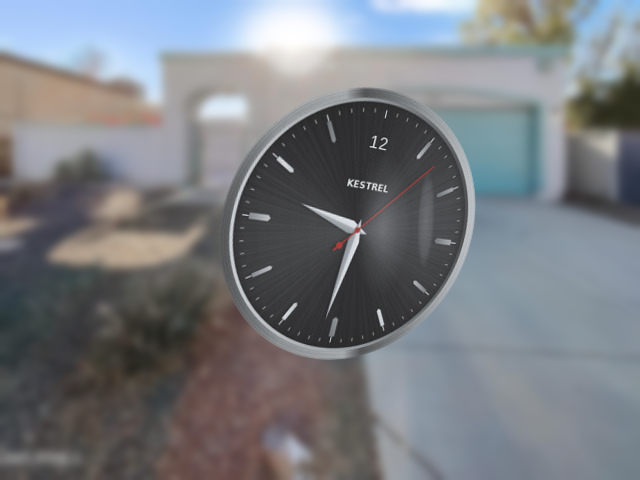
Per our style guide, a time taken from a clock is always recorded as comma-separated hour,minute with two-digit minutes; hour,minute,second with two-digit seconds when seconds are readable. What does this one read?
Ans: 9,31,07
